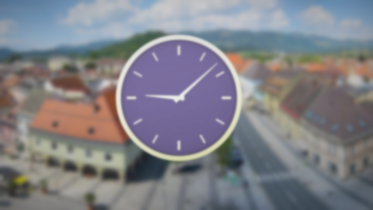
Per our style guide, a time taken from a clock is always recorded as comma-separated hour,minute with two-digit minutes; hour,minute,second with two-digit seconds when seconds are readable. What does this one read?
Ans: 9,08
